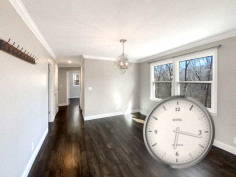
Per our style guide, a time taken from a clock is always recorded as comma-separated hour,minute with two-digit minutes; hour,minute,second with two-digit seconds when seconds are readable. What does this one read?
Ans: 6,17
